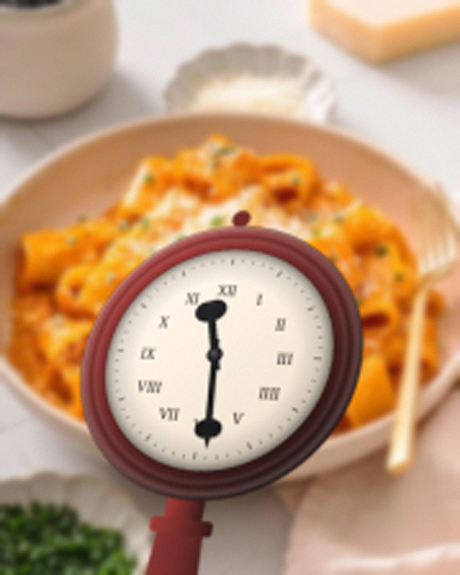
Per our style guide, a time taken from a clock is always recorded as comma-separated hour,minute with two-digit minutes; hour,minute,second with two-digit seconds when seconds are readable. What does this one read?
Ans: 11,29
